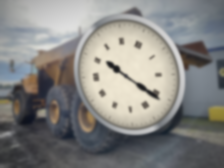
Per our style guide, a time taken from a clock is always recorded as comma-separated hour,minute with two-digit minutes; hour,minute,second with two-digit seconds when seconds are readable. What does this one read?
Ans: 9,16
